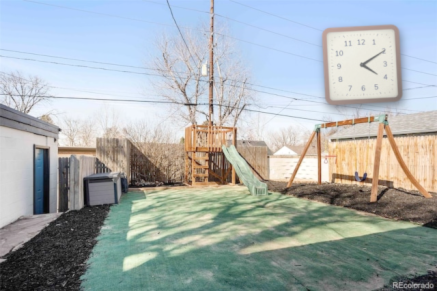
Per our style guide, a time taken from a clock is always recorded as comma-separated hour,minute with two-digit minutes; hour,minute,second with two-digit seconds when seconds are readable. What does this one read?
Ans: 4,10
